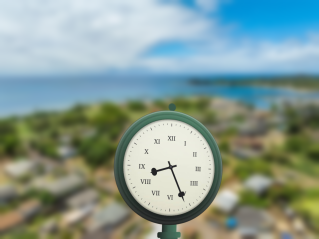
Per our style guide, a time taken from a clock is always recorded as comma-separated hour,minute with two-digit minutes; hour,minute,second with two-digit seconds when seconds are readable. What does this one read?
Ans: 8,26
